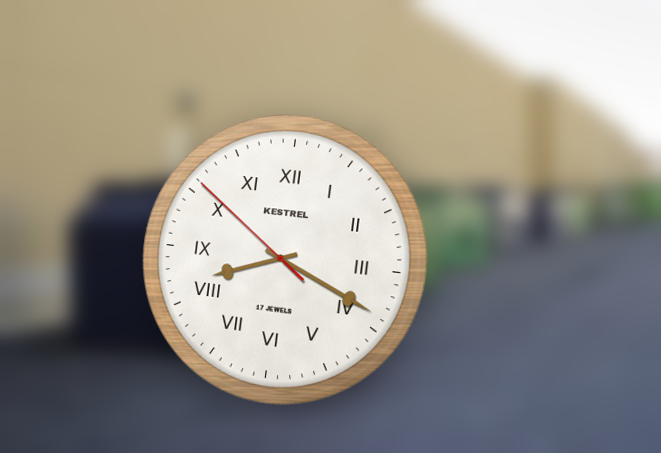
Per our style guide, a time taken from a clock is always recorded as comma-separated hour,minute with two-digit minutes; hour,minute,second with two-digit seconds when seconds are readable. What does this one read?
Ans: 8,18,51
